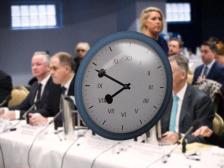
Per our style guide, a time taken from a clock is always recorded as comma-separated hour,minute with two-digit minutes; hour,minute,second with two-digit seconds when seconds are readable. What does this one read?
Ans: 7,49
